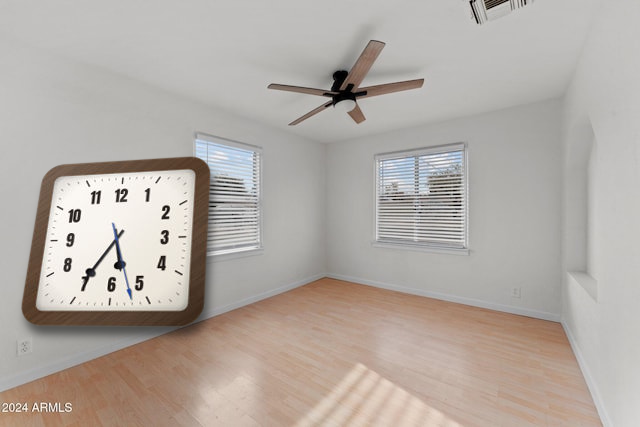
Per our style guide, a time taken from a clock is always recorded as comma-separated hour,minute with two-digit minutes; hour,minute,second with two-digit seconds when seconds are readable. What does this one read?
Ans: 5,35,27
